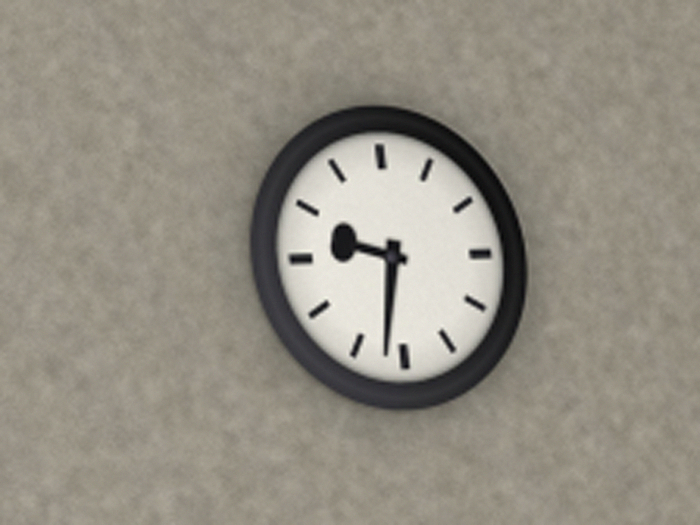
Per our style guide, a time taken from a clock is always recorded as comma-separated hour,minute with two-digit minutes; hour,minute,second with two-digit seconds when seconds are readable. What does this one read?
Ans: 9,32
